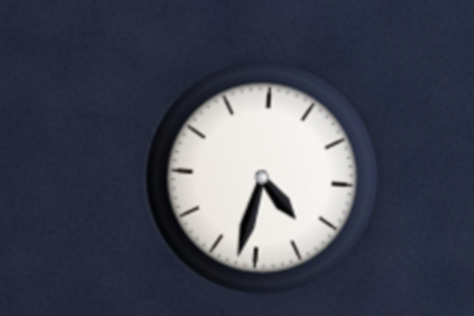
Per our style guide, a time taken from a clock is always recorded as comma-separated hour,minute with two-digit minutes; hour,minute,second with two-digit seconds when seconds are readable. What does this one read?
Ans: 4,32
